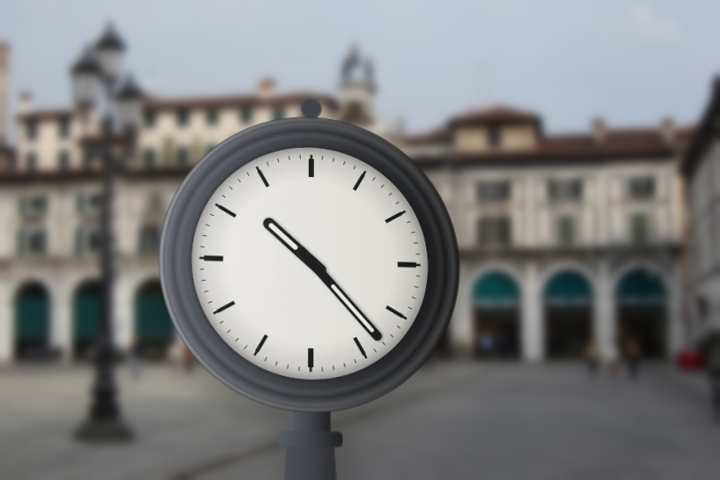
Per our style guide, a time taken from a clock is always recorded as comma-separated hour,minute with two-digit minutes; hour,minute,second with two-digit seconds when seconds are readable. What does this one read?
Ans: 10,23
